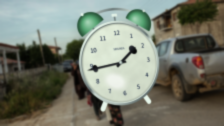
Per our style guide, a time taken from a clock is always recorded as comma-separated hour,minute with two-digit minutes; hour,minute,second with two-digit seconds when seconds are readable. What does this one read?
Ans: 1,44
